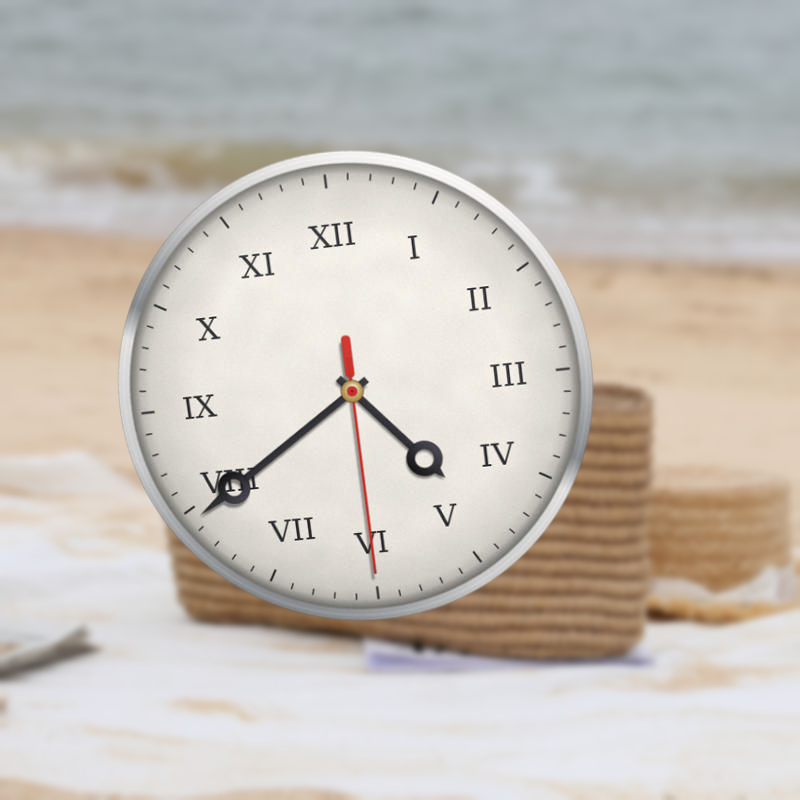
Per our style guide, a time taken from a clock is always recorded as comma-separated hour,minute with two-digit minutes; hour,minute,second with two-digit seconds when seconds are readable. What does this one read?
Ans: 4,39,30
